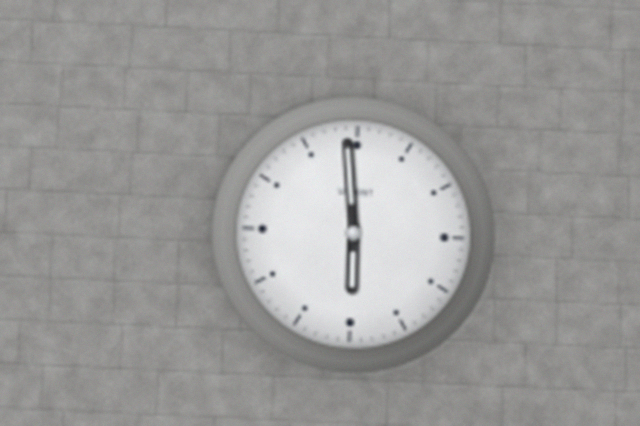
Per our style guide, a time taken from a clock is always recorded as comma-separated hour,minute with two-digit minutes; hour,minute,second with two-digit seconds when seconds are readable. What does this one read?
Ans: 5,59
